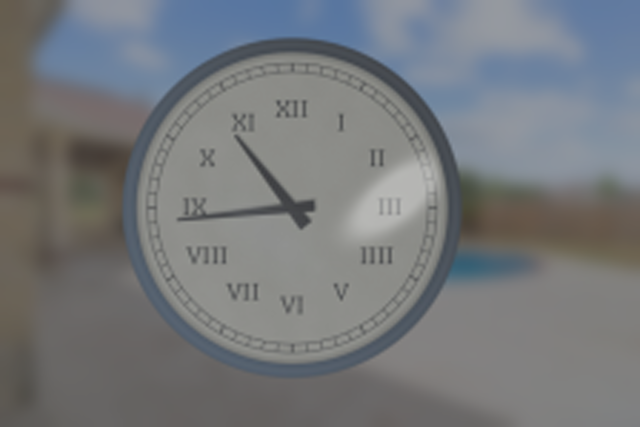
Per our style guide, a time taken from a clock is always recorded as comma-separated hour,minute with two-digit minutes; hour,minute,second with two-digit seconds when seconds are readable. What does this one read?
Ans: 10,44
